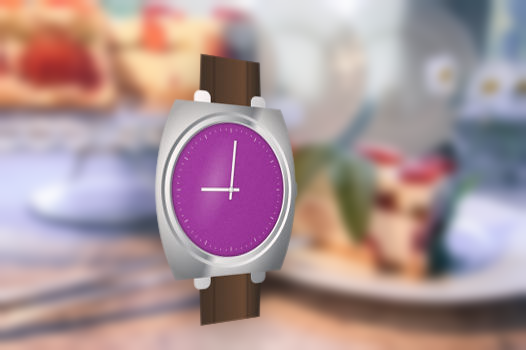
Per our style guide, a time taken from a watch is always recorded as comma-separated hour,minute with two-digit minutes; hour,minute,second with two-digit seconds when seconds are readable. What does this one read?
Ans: 9,01
